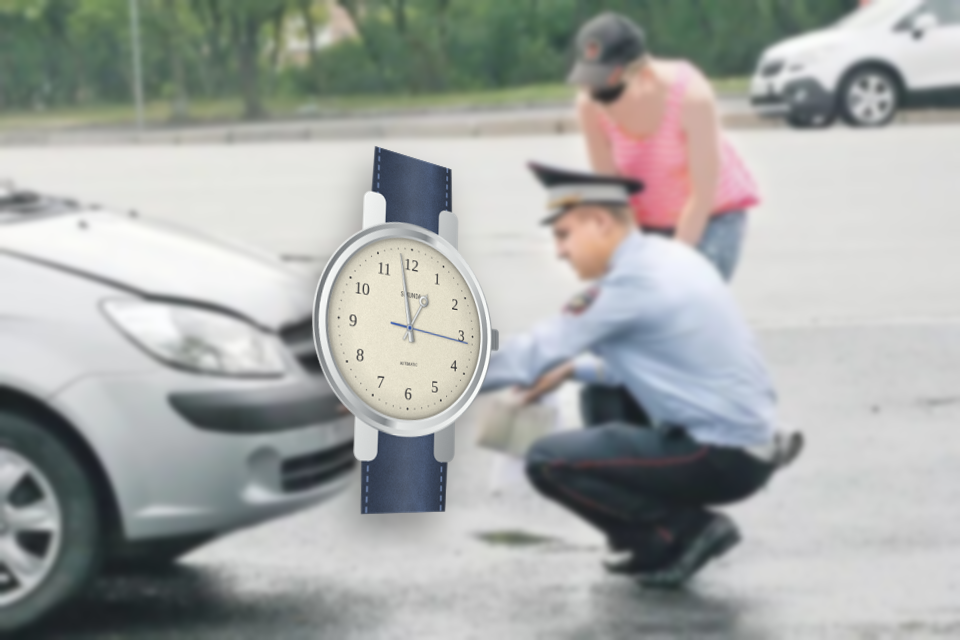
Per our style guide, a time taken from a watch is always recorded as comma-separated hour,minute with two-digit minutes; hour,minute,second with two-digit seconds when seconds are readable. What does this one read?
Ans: 12,58,16
